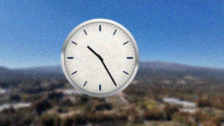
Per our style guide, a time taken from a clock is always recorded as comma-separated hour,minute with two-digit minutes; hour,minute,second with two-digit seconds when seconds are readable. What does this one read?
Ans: 10,25
